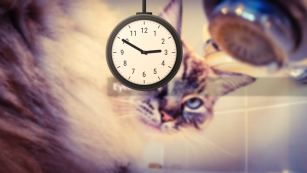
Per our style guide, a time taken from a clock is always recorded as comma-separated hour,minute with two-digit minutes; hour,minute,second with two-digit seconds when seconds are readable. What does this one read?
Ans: 2,50
